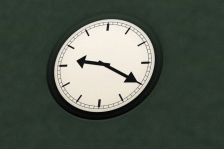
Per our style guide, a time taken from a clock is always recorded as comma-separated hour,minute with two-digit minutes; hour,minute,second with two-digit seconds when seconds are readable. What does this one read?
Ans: 9,20
